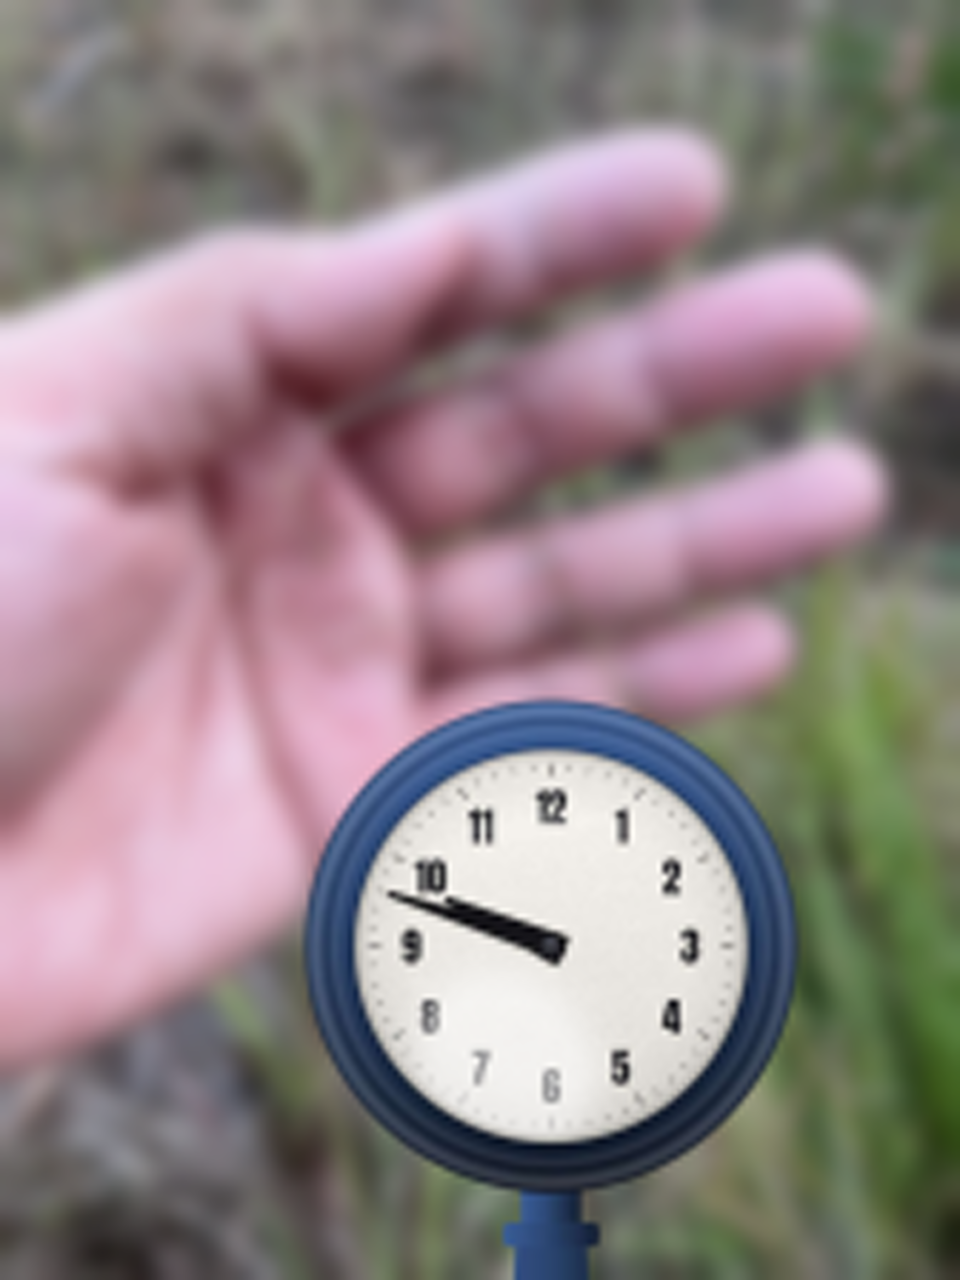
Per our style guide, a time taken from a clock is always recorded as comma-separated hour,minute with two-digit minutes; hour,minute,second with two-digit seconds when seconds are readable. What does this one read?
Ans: 9,48
